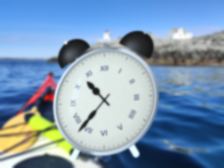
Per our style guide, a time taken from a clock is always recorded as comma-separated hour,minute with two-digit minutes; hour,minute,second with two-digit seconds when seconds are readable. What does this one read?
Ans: 10,37
